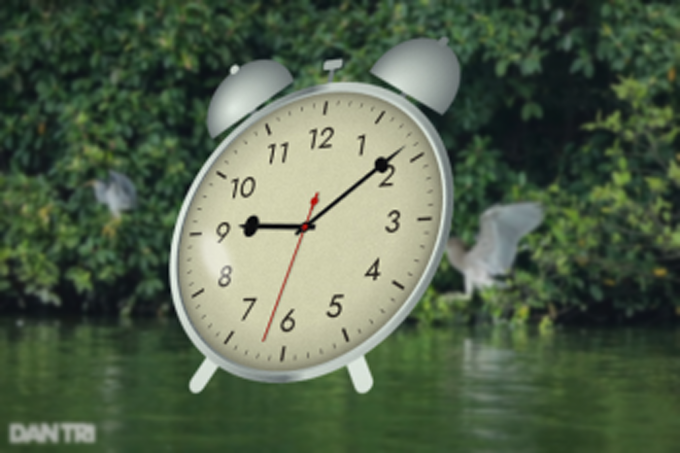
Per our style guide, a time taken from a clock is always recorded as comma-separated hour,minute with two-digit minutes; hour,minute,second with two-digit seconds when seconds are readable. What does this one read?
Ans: 9,08,32
